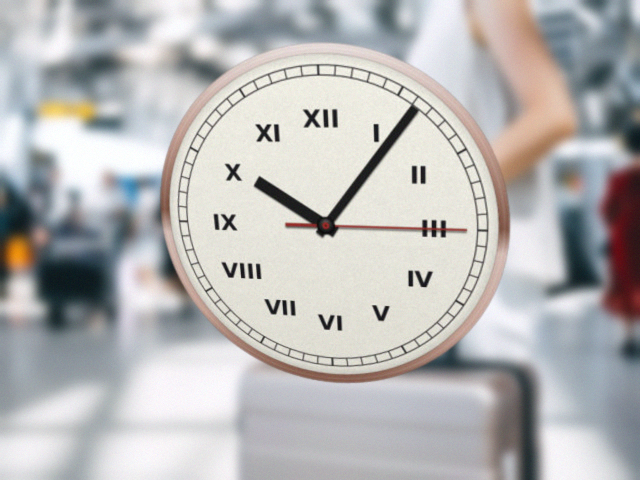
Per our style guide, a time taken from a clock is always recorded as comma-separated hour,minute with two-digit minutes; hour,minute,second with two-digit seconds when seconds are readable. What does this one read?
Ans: 10,06,15
